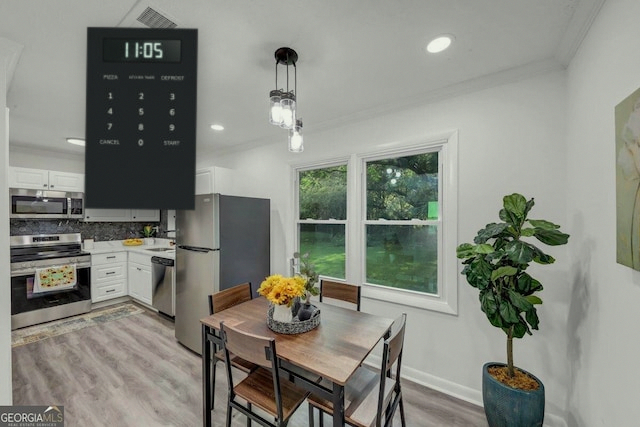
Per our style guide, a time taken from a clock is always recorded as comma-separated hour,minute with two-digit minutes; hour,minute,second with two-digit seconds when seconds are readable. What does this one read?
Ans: 11,05
